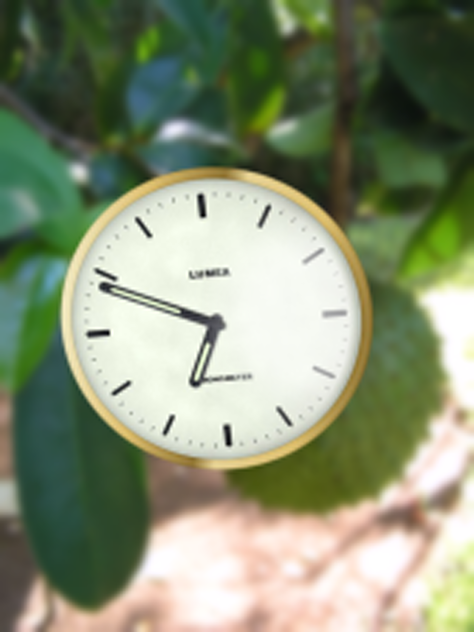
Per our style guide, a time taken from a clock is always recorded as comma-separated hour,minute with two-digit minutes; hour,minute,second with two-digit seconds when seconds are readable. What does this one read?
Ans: 6,49
